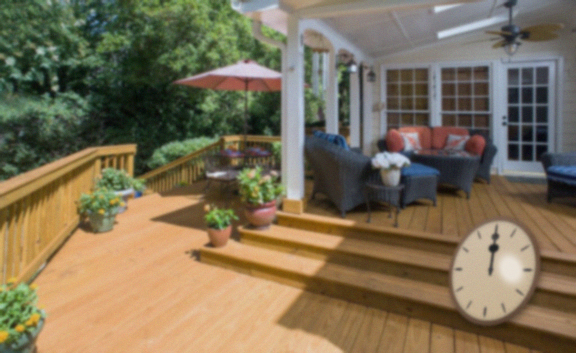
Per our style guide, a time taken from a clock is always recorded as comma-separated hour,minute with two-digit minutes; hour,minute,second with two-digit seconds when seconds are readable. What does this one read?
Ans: 12,00
